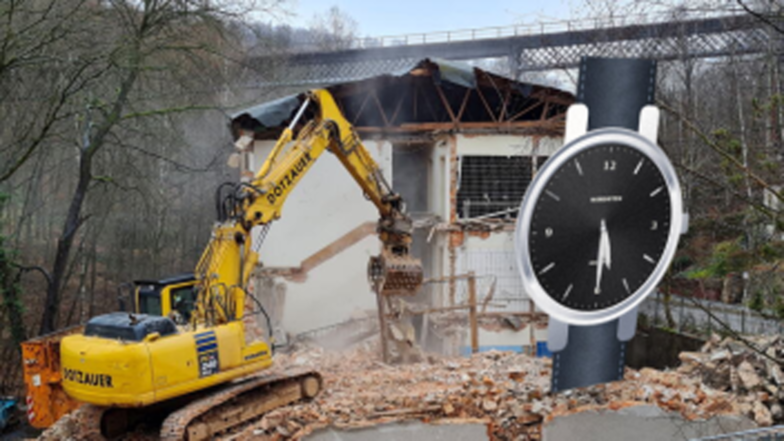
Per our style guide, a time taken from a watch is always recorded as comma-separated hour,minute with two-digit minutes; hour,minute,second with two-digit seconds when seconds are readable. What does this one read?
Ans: 5,30
